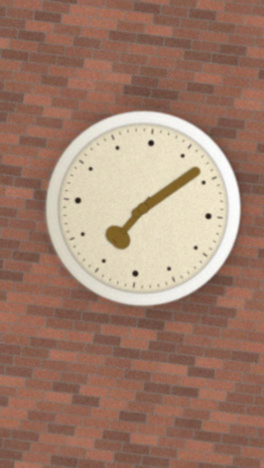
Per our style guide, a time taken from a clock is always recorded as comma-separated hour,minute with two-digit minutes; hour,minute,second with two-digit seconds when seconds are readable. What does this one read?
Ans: 7,08
